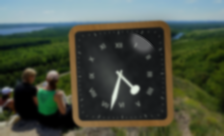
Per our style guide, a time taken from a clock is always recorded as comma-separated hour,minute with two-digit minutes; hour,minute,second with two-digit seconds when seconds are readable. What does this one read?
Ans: 4,33
